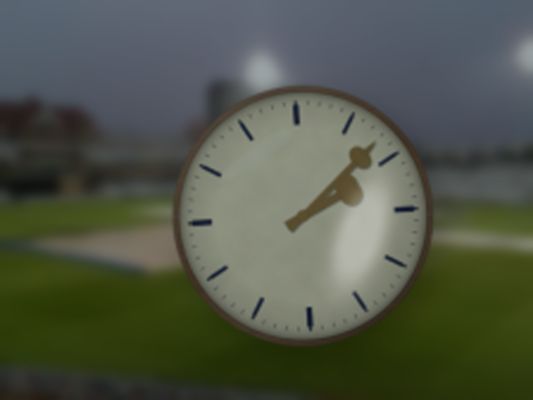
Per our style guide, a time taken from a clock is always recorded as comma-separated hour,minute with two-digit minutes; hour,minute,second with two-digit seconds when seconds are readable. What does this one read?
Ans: 2,08
